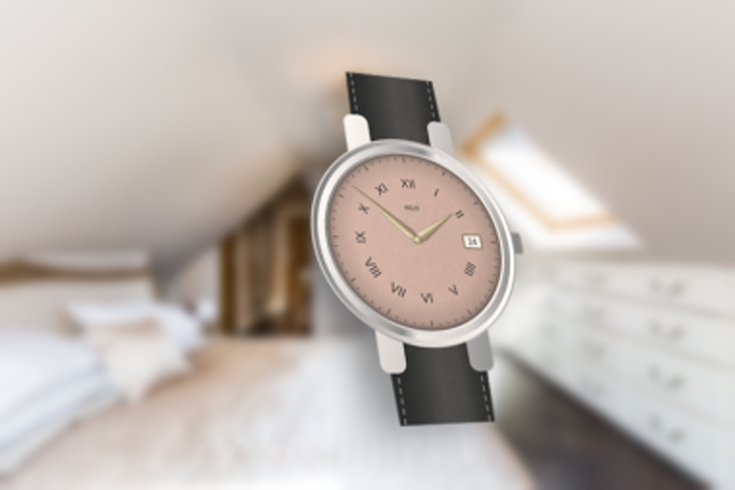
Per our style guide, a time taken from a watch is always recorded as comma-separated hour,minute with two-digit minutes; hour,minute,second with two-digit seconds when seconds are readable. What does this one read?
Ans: 1,52
